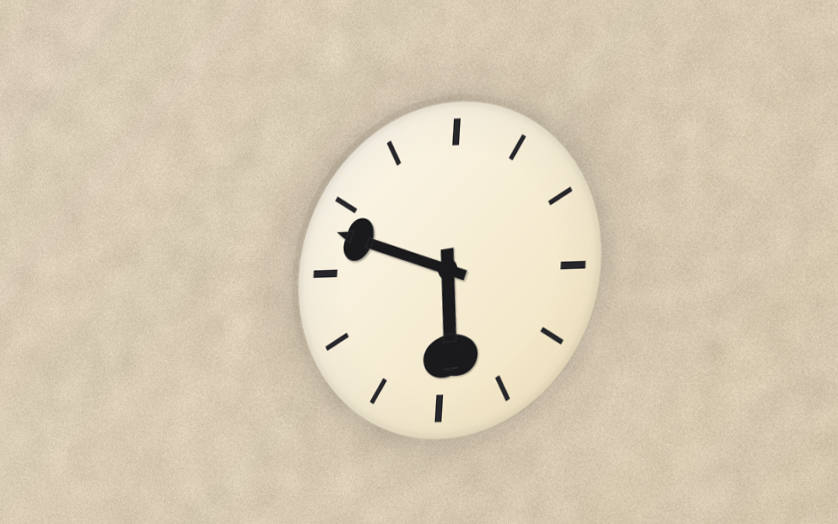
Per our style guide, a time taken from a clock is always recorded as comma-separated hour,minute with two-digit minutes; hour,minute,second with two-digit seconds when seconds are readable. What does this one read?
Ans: 5,48
